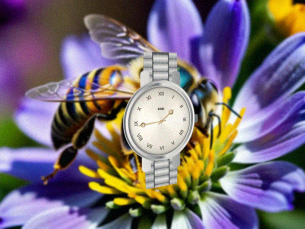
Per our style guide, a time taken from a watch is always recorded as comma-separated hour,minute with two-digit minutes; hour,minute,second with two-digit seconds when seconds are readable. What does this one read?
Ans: 1,44
